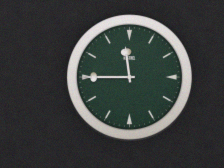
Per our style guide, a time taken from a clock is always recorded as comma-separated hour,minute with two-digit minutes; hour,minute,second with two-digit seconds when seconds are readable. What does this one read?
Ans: 11,45
